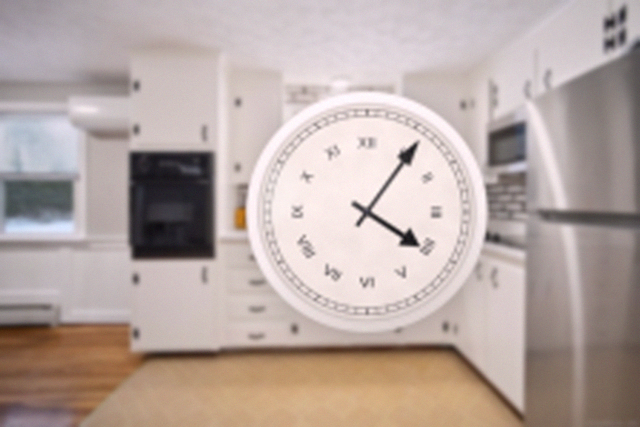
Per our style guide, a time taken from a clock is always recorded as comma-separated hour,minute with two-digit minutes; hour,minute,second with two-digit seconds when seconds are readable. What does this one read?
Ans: 4,06
